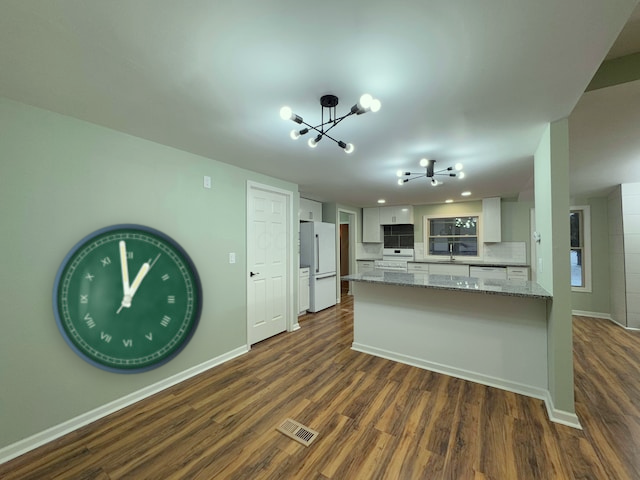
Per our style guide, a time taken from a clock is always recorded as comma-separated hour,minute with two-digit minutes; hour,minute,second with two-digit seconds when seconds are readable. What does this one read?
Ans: 12,59,06
